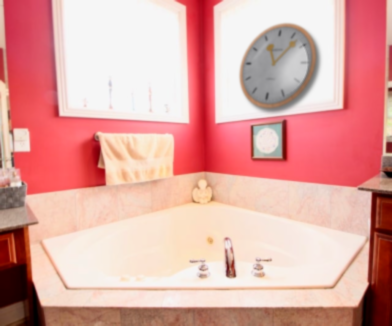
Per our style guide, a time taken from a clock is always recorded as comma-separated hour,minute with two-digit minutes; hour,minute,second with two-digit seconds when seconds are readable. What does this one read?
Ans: 11,07
